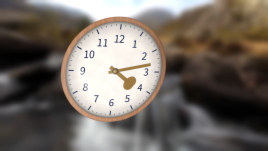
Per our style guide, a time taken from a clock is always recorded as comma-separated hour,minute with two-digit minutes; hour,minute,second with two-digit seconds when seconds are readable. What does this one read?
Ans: 4,13
